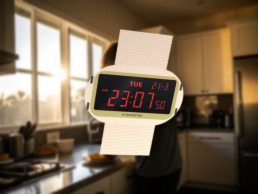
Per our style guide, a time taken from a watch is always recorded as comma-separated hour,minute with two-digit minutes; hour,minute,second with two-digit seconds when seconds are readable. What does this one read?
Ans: 23,07
